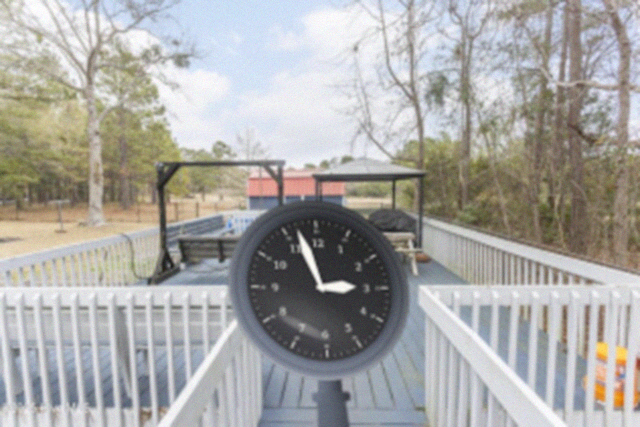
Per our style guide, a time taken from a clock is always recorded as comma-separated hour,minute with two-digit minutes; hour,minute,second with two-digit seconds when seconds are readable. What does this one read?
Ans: 2,57
